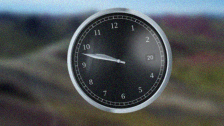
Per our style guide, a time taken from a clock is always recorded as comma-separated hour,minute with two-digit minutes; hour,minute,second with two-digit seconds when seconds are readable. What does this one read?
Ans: 9,48
